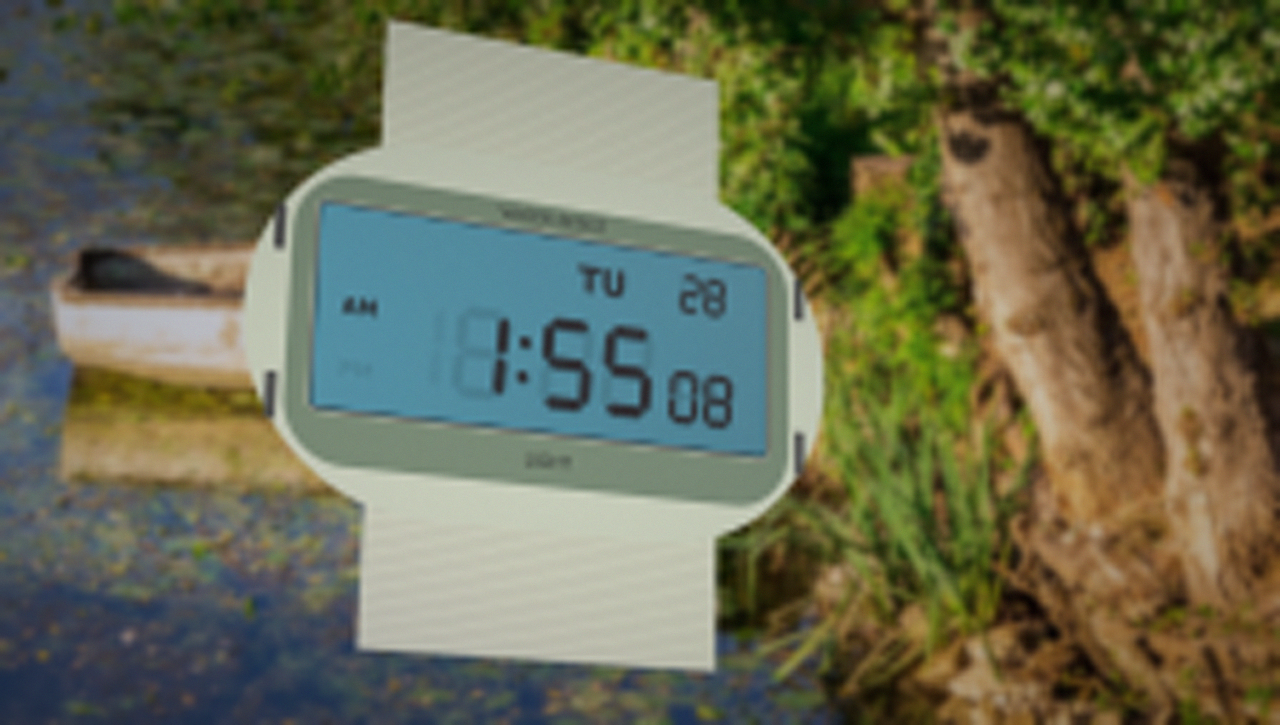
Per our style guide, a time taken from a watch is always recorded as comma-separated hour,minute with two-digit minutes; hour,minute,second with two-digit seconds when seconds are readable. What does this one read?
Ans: 1,55,08
